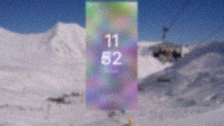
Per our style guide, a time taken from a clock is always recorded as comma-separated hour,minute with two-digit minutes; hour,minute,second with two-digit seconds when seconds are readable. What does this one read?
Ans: 11,52
